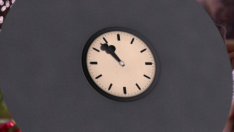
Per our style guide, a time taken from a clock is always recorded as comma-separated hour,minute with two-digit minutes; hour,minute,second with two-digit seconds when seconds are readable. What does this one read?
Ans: 10,53
